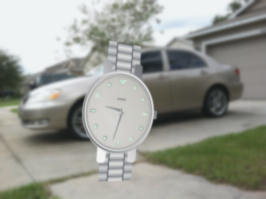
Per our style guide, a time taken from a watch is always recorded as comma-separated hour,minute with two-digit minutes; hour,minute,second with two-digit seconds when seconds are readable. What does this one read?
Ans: 9,32
